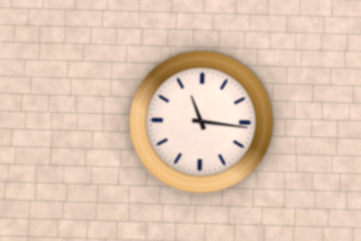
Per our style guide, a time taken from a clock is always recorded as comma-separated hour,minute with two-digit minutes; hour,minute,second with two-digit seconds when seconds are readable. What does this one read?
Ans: 11,16
